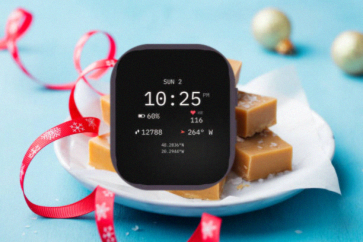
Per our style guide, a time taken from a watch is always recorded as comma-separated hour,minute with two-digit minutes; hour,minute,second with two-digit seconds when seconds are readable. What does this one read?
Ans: 10,25
